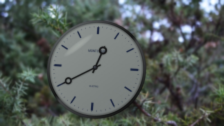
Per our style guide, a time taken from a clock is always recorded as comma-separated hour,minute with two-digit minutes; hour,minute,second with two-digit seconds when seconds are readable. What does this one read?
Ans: 12,40
